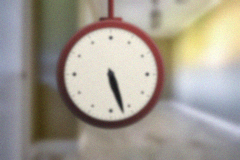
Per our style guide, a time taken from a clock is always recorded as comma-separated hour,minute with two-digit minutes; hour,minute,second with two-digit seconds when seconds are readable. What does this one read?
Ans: 5,27
